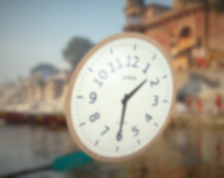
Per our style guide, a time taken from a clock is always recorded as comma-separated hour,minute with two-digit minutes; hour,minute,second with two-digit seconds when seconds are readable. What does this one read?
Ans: 1,30
